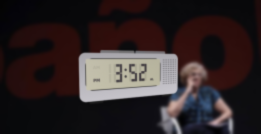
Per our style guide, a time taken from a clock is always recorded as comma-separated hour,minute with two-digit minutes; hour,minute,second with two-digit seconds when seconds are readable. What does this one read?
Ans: 3,52
